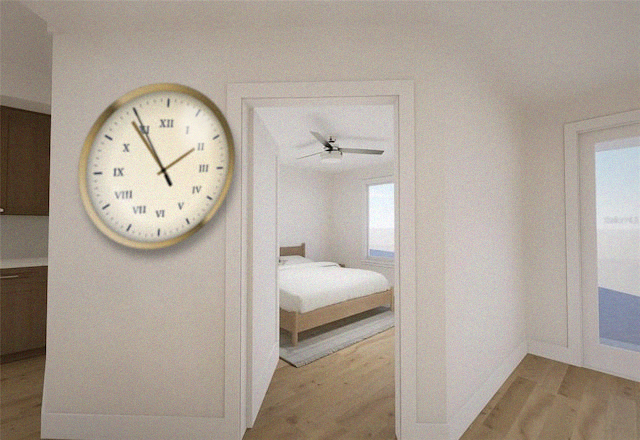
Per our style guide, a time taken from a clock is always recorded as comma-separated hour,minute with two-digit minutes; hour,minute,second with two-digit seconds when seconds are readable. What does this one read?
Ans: 1,53,55
